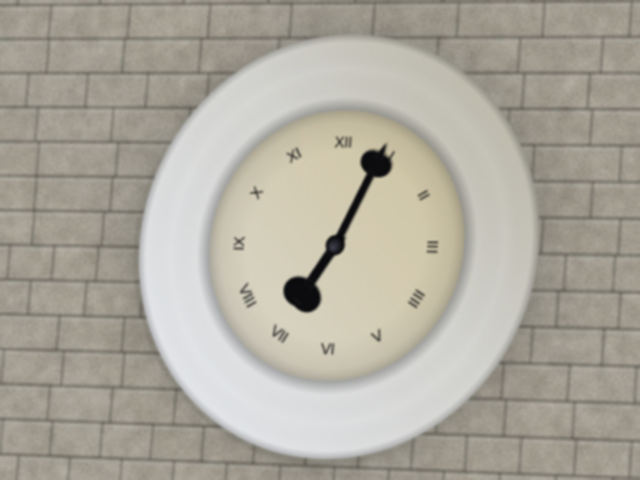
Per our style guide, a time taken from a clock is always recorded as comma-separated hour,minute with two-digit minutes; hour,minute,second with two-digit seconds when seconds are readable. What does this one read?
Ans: 7,04
